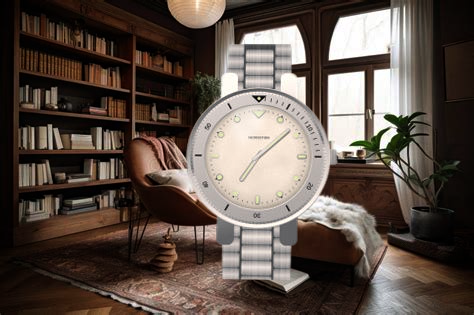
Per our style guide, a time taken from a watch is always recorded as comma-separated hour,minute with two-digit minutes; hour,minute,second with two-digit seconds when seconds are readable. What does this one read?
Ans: 7,08
